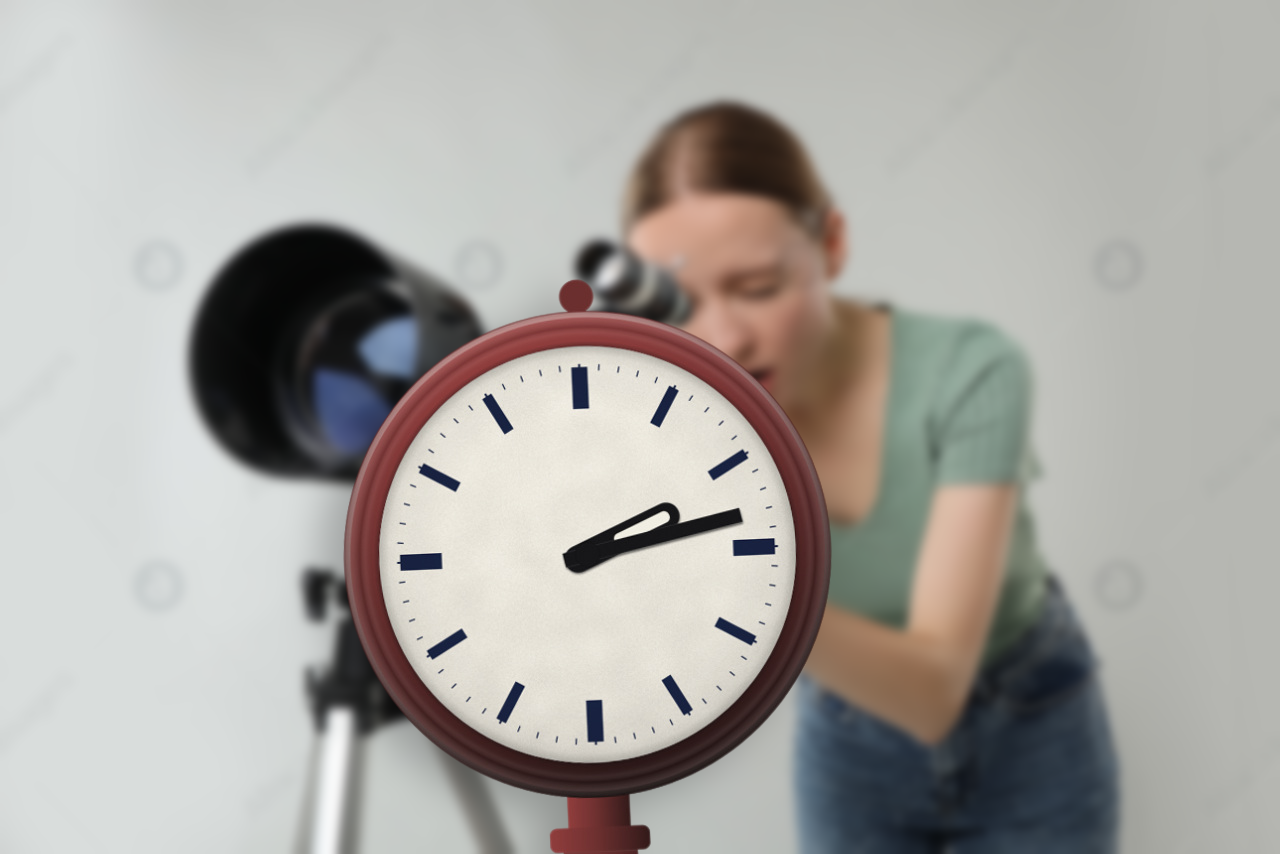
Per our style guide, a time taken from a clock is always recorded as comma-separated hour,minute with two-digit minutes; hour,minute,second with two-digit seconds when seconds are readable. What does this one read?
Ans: 2,13
